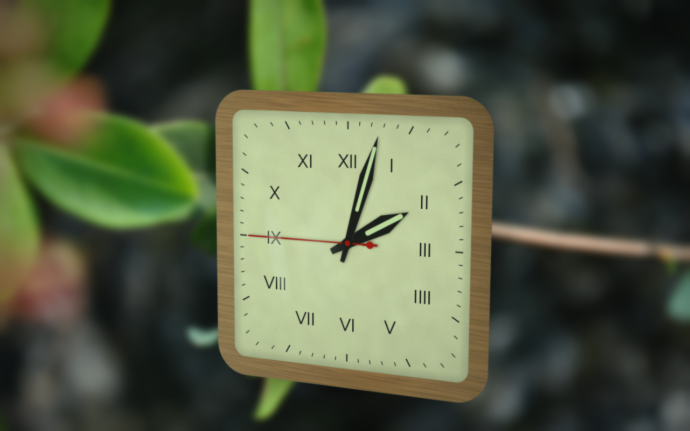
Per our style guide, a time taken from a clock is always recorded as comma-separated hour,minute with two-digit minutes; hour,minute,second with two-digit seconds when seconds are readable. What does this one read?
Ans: 2,02,45
